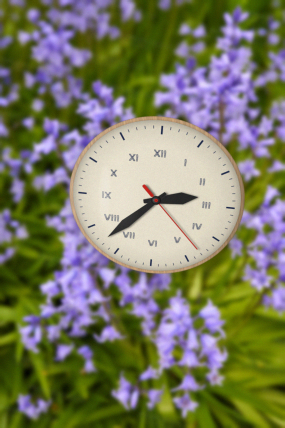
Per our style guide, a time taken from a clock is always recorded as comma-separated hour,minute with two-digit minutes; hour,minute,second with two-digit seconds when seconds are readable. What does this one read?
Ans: 2,37,23
